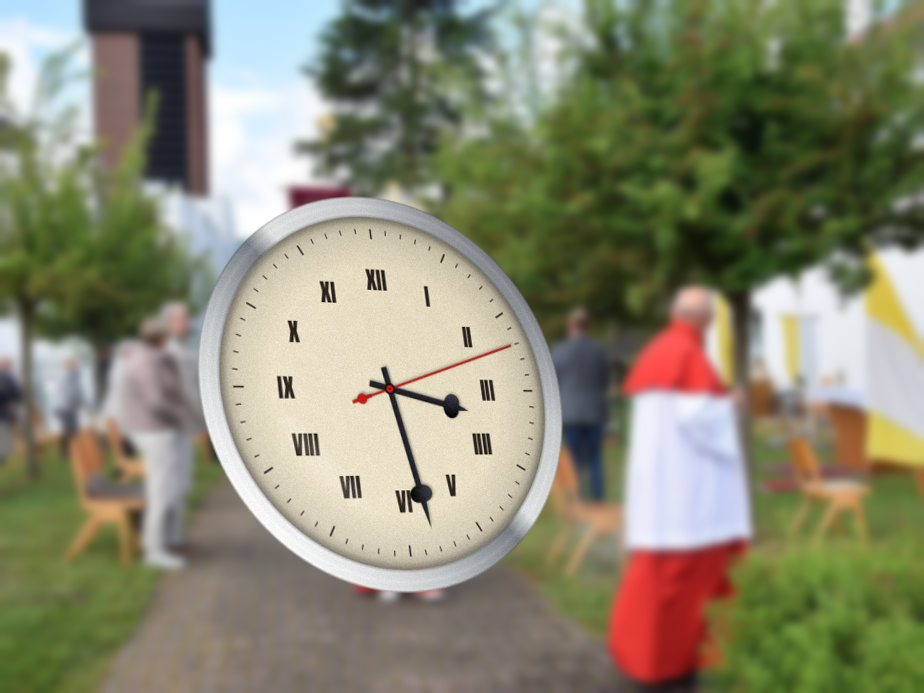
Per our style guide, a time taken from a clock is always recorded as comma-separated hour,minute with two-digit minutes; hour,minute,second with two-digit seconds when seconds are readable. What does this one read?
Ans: 3,28,12
